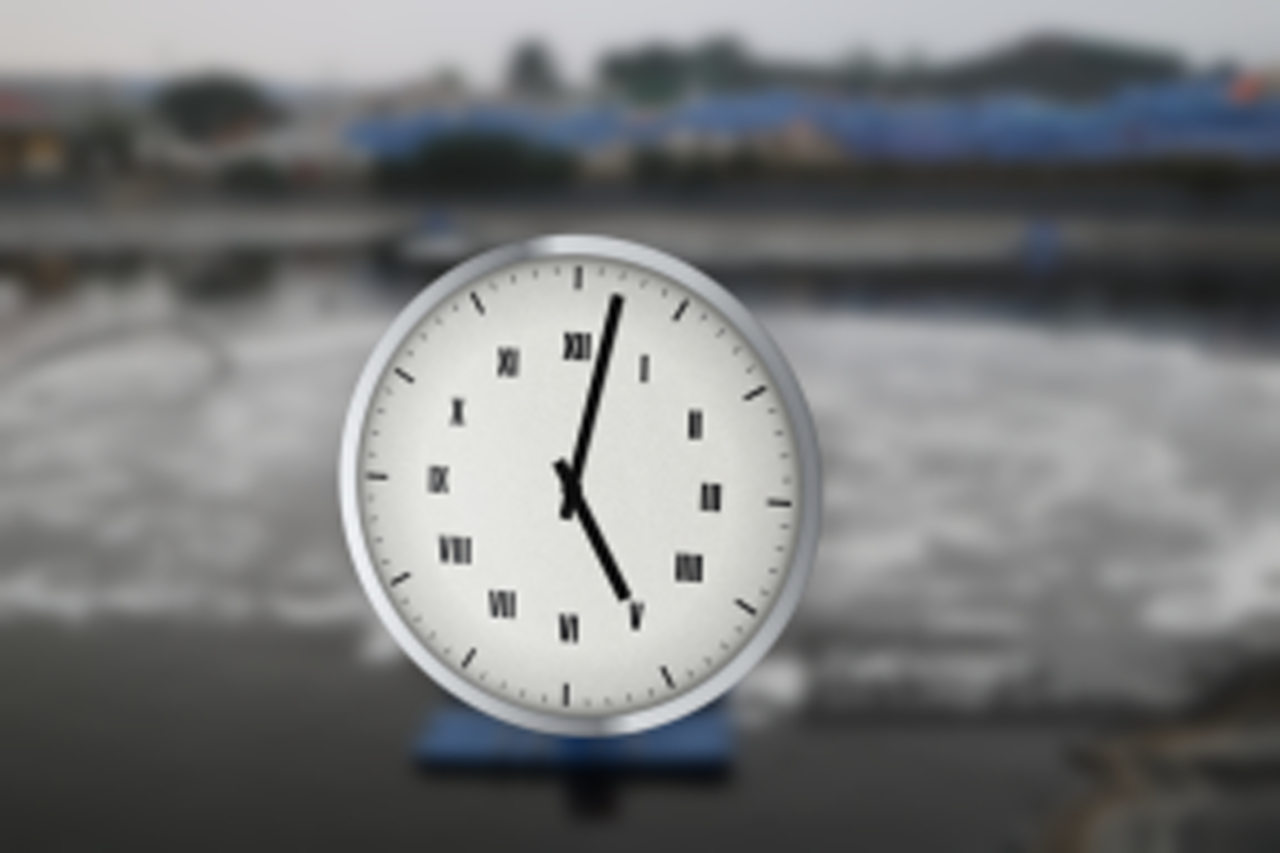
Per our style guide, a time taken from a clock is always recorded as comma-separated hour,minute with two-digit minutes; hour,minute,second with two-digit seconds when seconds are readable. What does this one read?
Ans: 5,02
